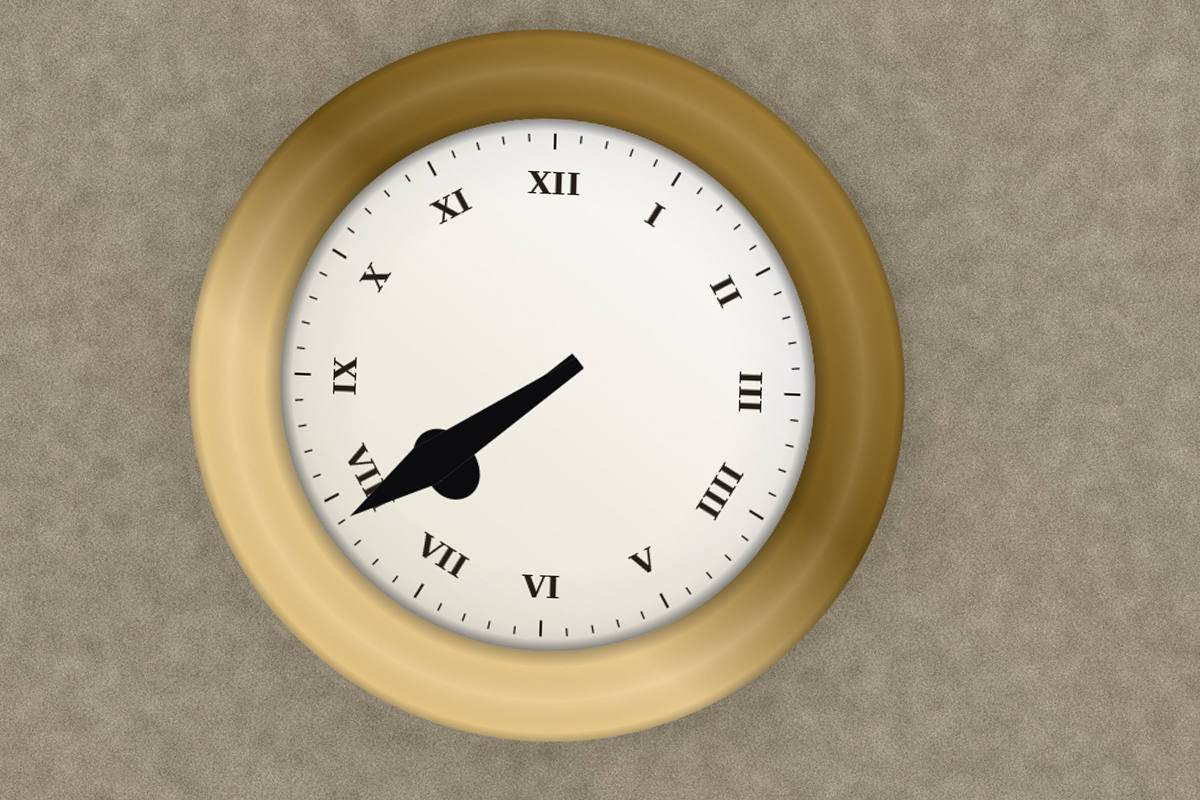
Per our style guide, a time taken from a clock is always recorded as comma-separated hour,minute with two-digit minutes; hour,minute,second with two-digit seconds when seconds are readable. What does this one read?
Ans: 7,39
